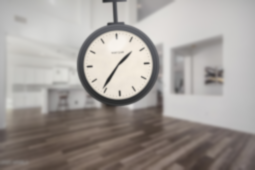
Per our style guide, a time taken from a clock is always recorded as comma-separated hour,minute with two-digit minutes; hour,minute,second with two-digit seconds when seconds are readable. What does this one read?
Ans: 1,36
